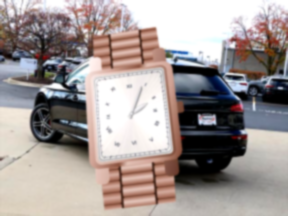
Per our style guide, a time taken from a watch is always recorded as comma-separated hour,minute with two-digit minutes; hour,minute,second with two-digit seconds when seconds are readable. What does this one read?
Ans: 2,04
